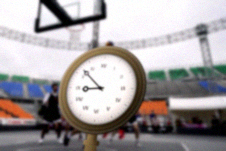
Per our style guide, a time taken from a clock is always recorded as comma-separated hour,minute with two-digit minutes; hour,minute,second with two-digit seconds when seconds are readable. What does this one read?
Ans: 8,52
